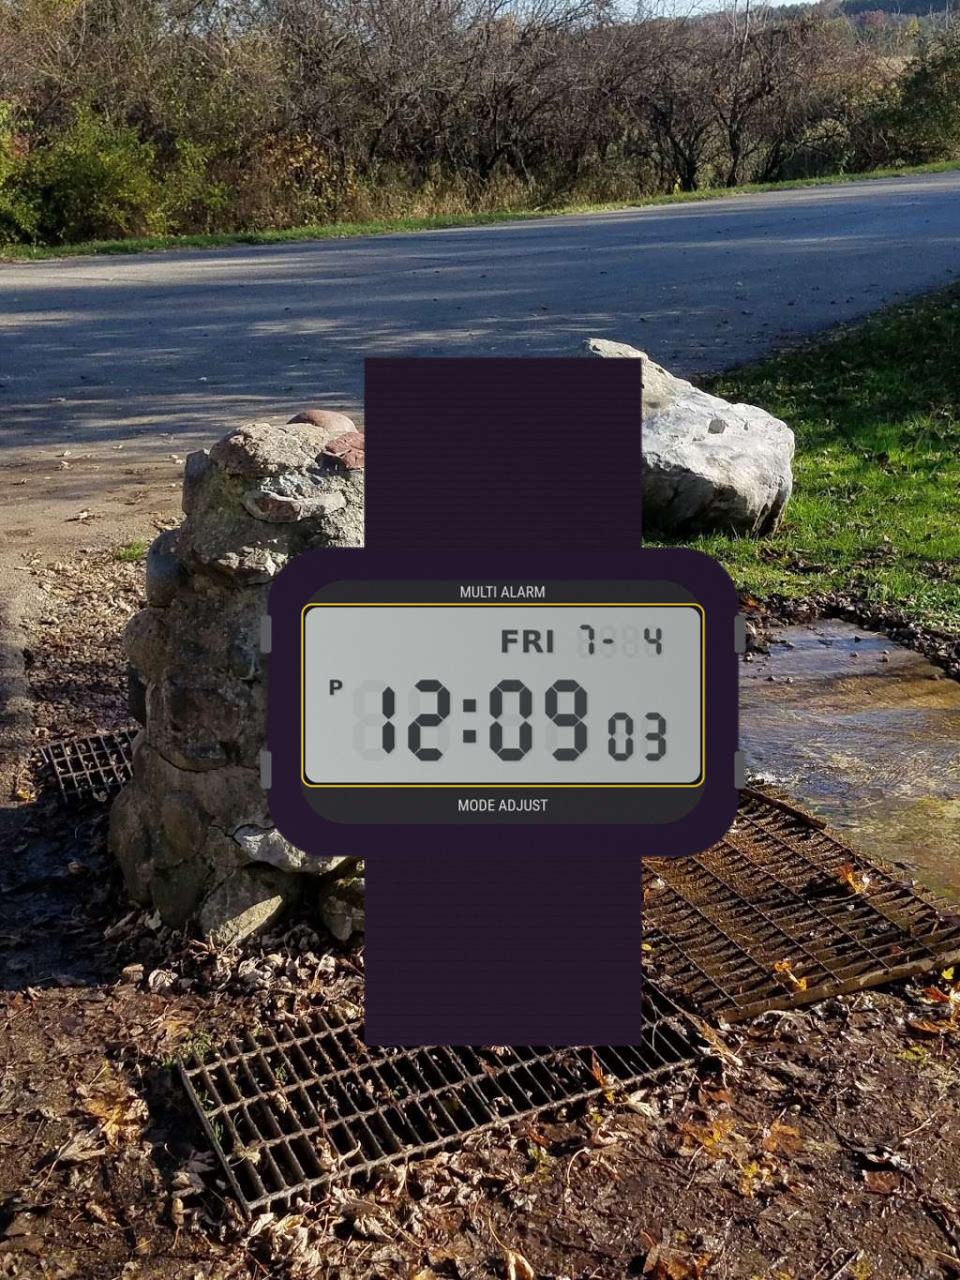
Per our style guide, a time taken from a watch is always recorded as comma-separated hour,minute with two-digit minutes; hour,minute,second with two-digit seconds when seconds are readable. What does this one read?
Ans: 12,09,03
